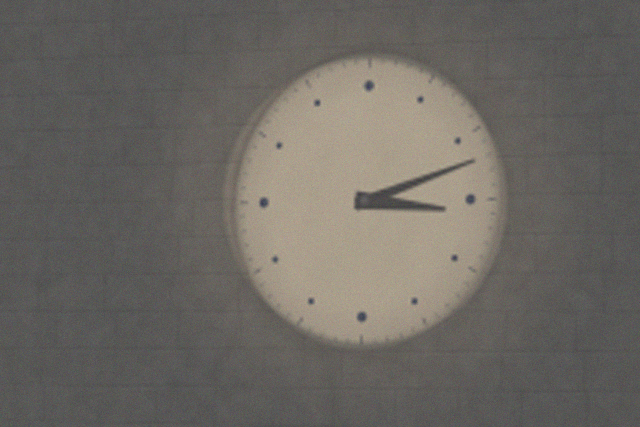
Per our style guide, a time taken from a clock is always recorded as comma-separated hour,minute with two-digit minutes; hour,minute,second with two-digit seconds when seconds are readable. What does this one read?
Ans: 3,12
